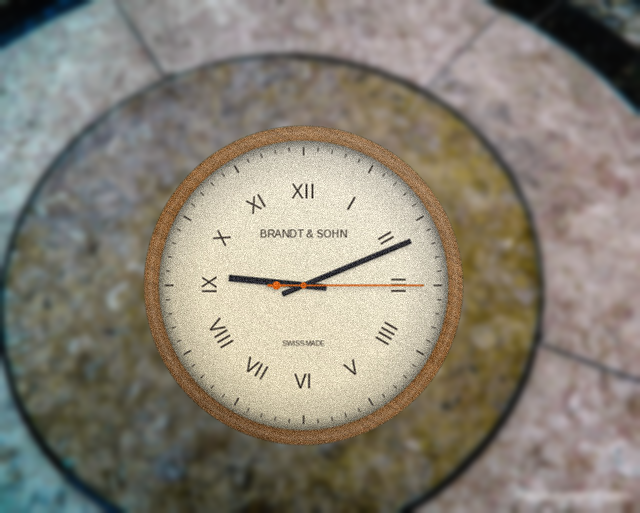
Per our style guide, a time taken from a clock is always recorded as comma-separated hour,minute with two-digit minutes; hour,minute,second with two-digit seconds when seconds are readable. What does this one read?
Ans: 9,11,15
